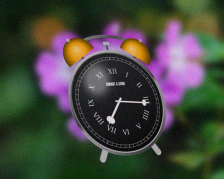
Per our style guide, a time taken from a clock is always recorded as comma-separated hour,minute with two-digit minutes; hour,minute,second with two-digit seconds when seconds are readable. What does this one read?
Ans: 7,16
